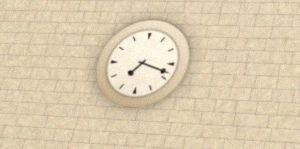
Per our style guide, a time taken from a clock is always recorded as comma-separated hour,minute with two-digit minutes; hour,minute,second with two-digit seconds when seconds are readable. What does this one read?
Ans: 7,18
